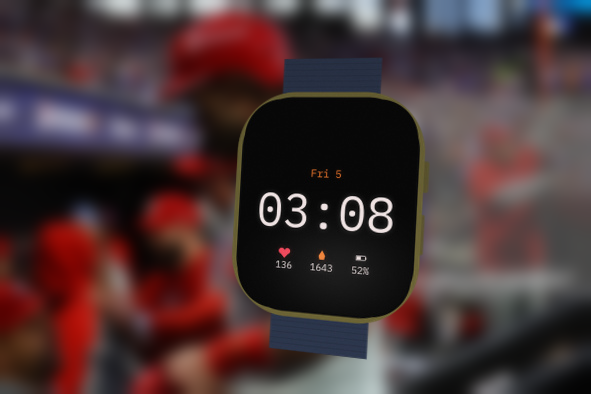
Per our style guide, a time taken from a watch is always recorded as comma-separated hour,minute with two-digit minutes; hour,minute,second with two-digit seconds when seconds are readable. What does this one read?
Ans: 3,08
